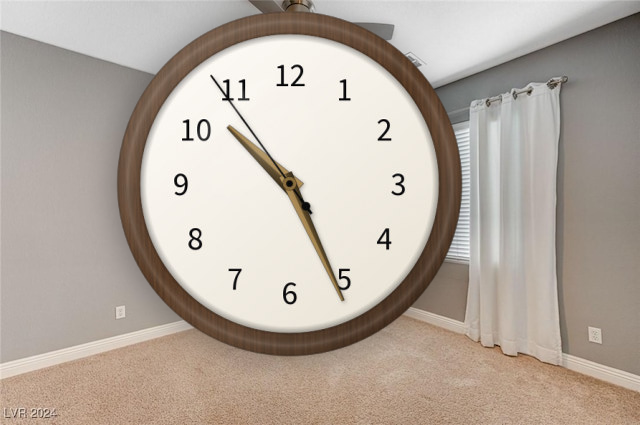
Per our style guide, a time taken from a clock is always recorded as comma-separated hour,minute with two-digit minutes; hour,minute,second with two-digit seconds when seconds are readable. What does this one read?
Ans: 10,25,54
